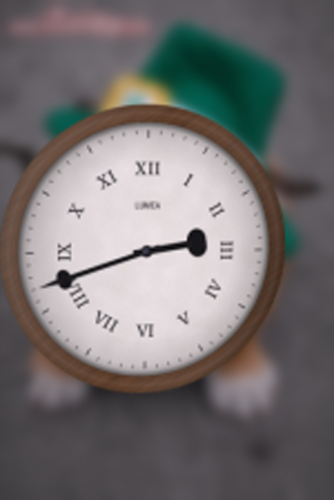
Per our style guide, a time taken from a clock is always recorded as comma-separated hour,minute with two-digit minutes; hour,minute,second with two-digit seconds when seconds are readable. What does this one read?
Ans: 2,42
